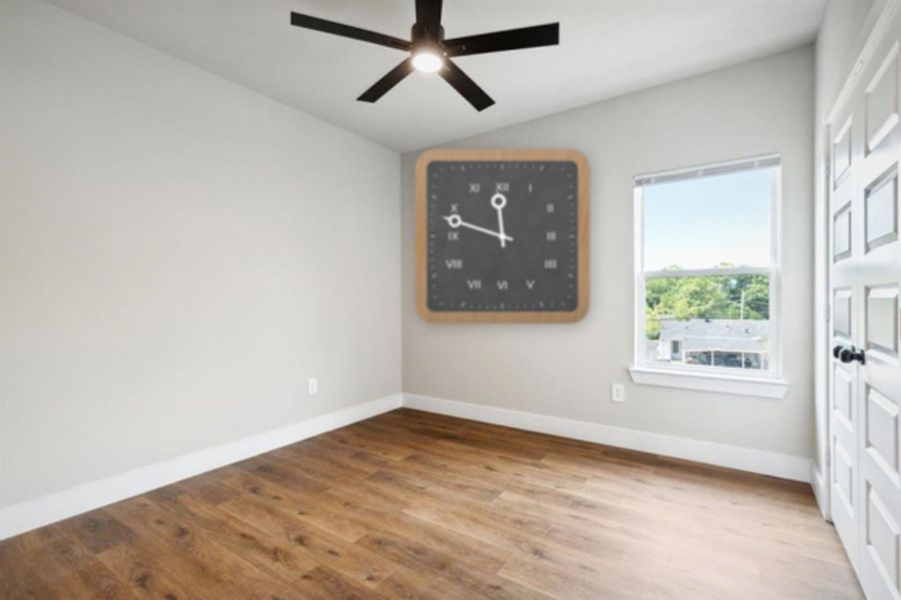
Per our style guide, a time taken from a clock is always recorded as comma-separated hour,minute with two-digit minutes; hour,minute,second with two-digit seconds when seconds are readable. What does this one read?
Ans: 11,48
